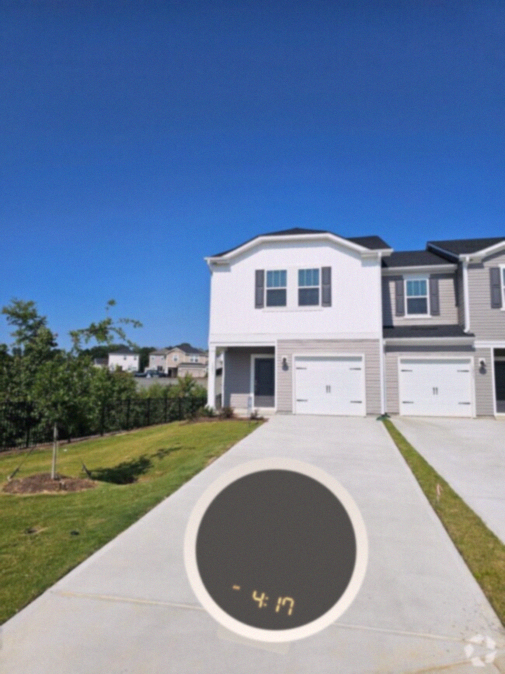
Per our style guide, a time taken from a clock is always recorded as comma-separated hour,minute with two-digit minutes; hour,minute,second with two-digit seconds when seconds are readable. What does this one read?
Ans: 4,17
